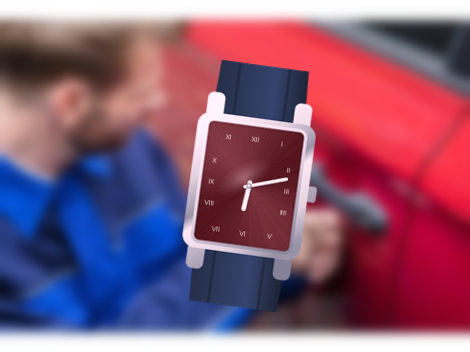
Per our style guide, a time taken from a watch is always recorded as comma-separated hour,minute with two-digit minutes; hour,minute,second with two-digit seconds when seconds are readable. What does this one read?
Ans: 6,12
